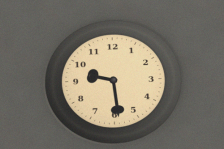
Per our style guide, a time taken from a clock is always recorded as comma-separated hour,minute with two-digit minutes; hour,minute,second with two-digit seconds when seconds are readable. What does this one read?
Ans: 9,29
